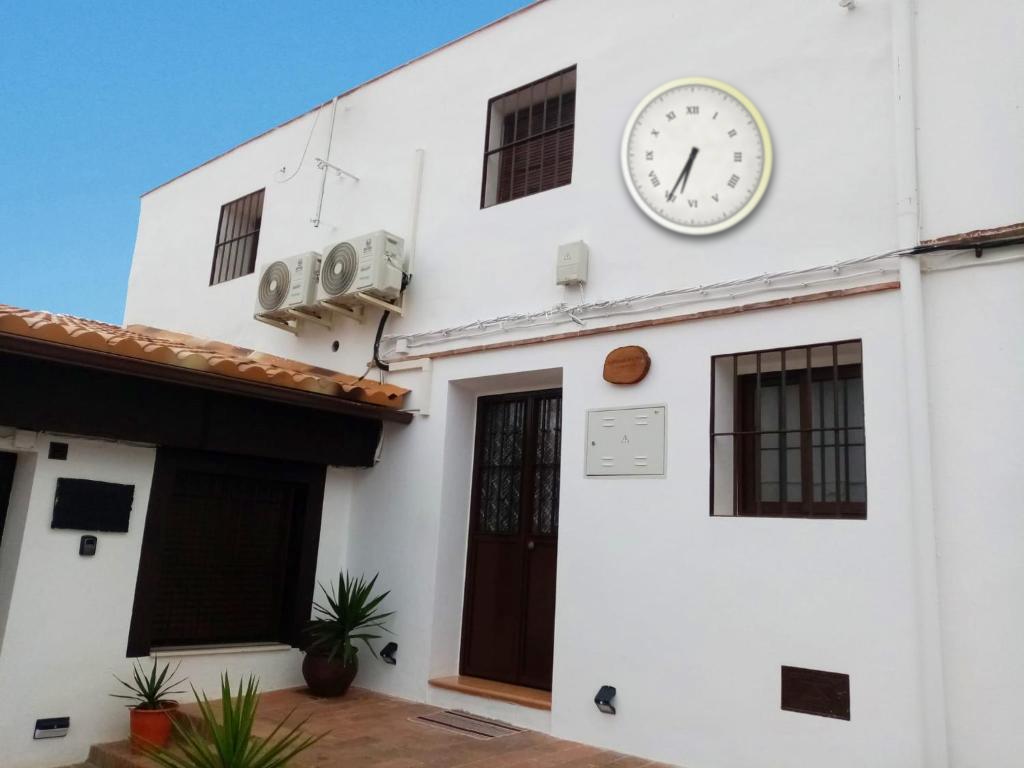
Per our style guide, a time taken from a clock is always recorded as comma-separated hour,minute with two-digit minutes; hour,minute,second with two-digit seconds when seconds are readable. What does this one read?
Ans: 6,35
